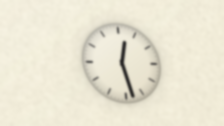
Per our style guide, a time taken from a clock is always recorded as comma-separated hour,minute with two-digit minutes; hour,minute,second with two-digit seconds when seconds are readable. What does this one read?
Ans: 12,28
